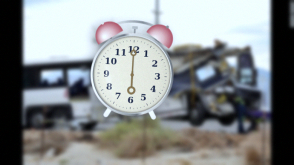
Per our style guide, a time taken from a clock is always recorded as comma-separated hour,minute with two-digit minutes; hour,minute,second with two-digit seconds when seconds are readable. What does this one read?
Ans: 6,00
